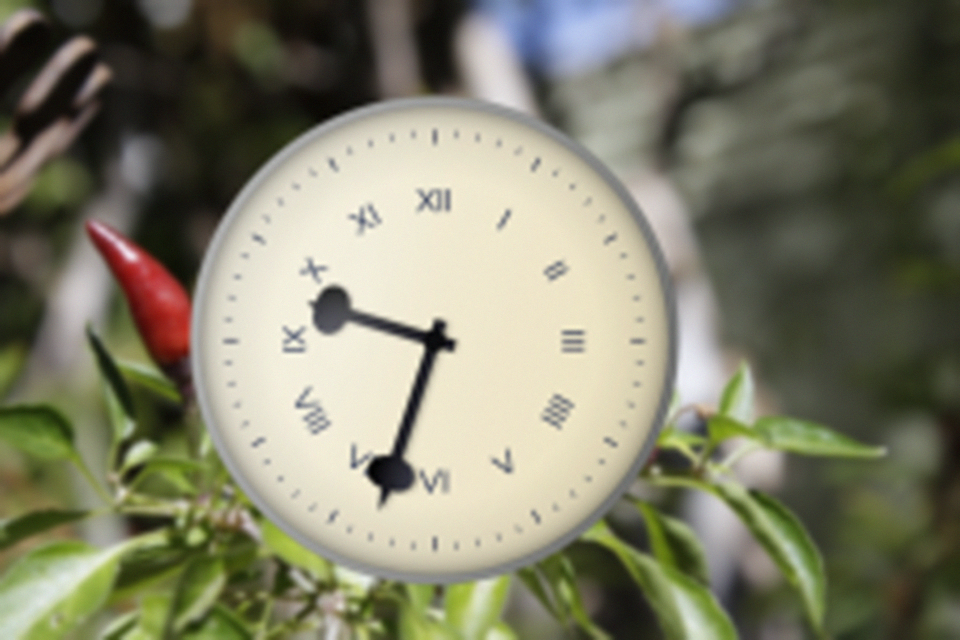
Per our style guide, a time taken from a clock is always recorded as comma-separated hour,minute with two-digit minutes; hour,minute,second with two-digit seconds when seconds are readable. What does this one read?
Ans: 9,33
